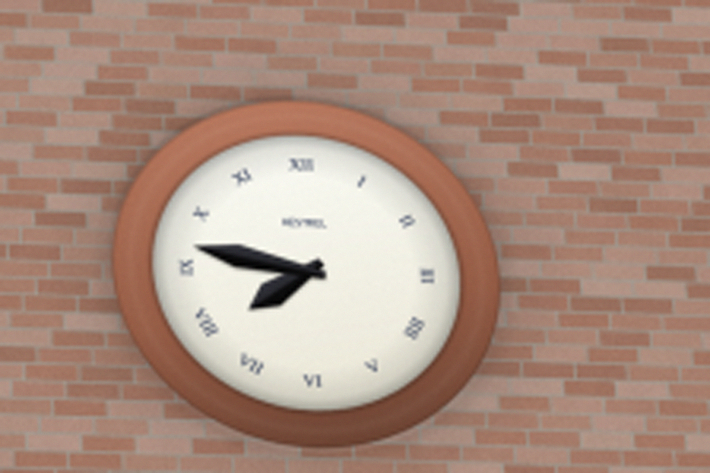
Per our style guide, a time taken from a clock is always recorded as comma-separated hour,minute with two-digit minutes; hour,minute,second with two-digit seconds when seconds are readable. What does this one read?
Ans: 7,47
